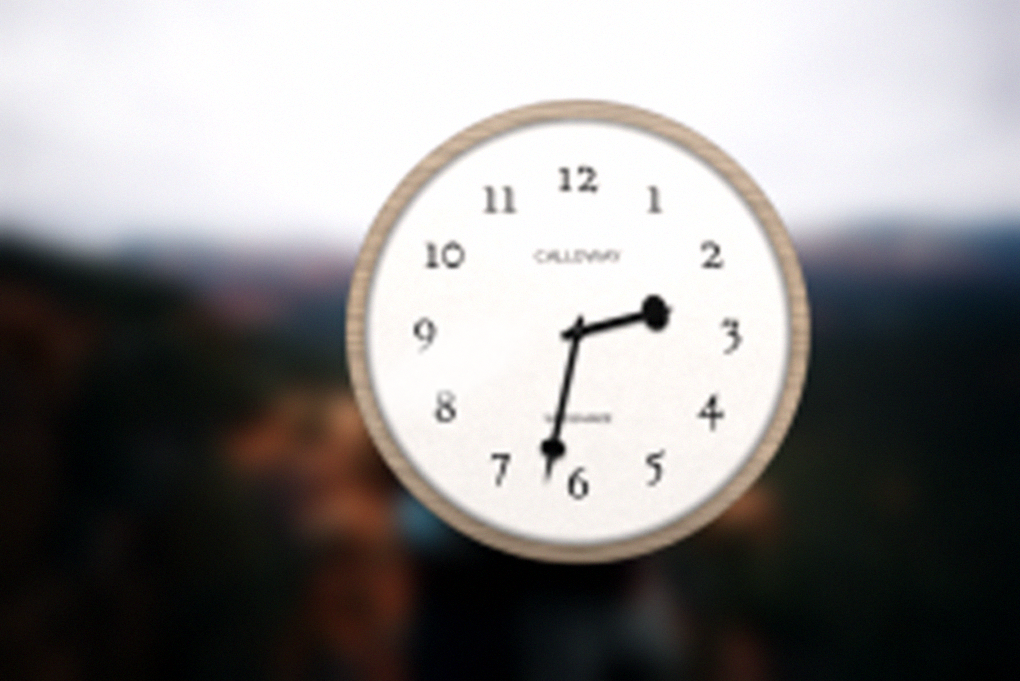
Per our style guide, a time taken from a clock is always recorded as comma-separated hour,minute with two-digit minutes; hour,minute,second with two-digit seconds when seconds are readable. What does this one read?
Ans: 2,32
